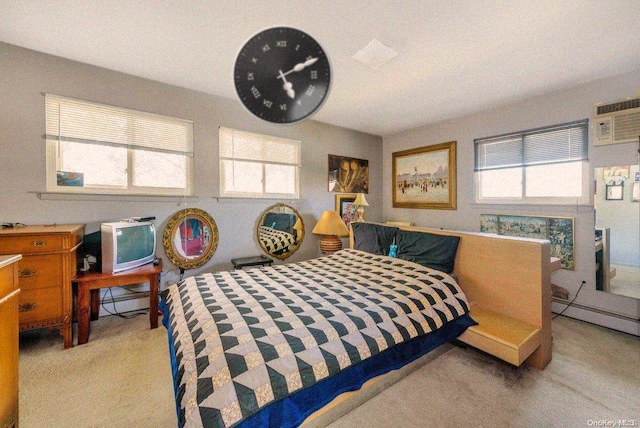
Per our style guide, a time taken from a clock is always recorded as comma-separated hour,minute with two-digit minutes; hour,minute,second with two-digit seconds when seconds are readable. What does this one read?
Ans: 5,11
